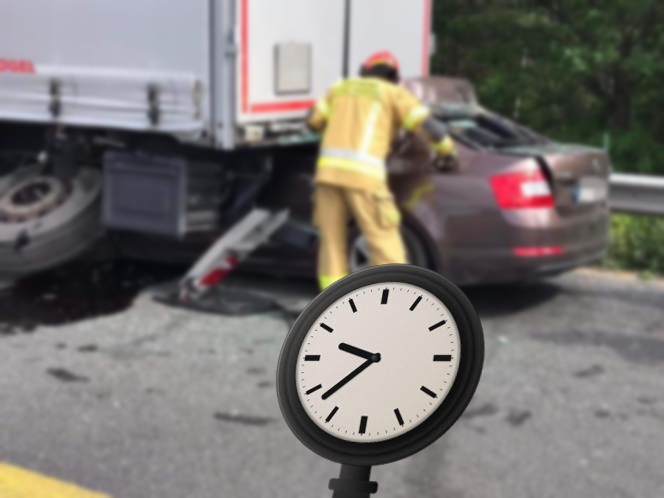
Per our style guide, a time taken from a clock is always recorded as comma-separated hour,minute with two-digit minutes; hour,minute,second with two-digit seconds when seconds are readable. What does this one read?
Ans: 9,38
